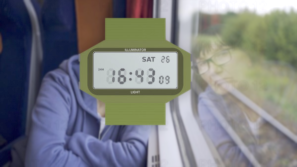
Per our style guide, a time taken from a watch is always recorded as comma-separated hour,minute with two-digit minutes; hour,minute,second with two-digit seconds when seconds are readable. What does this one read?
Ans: 16,43,09
